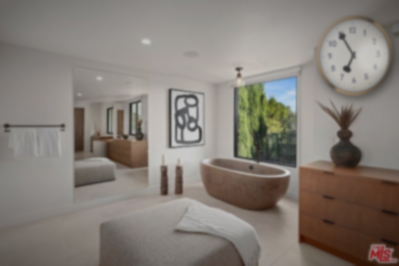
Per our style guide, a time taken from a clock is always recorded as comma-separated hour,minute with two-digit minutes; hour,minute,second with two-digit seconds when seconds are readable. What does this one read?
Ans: 6,55
